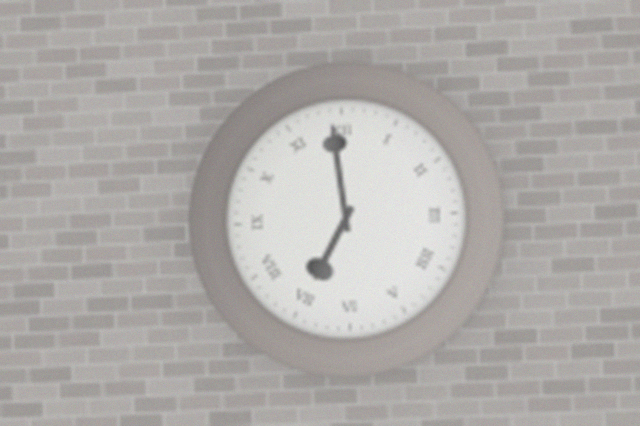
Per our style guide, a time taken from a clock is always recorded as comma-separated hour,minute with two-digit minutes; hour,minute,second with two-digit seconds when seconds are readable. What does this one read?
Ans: 6,59
